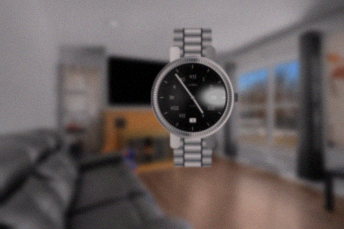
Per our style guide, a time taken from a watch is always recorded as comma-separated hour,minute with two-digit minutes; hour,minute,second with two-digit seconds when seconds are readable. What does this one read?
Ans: 4,54
